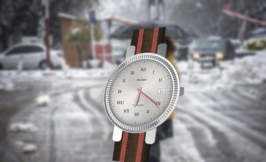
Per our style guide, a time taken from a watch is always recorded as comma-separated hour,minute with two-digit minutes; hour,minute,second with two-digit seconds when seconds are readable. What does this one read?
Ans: 6,21
